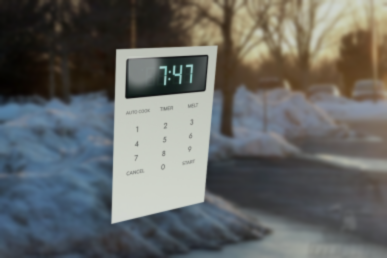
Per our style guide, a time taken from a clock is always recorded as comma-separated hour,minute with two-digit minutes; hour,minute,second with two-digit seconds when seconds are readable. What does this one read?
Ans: 7,47
